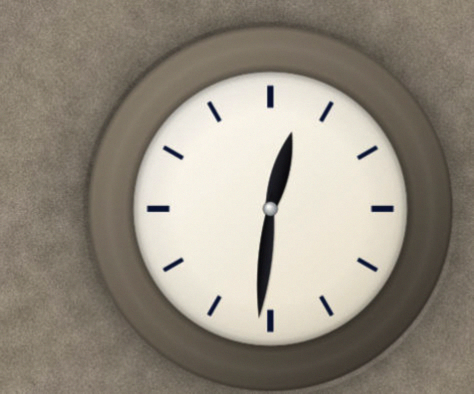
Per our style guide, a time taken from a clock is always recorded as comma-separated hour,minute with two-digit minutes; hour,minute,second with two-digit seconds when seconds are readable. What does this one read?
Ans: 12,31
